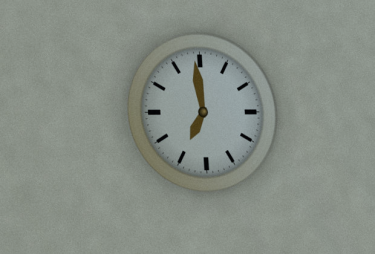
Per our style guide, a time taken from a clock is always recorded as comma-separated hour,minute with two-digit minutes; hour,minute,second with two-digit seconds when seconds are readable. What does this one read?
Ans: 6,59
